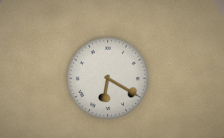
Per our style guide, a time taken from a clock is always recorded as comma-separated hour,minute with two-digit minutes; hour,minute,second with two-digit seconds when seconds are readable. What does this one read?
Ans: 6,20
